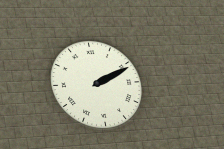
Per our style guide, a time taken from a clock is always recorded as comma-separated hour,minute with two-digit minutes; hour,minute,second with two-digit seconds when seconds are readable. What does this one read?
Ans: 2,11
